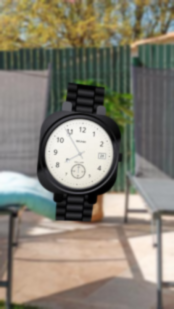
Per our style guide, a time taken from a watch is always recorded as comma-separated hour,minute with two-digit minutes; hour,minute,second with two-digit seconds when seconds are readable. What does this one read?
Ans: 7,54
